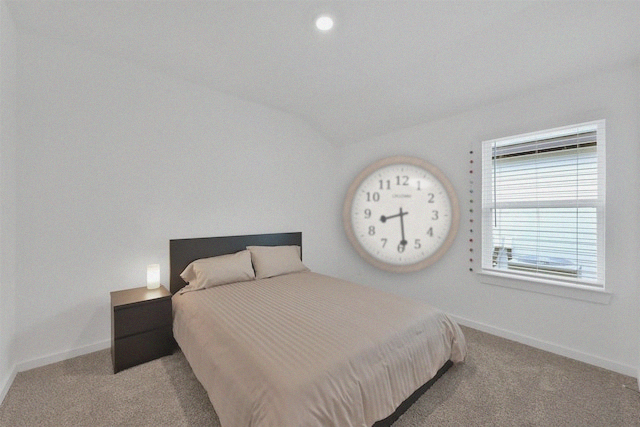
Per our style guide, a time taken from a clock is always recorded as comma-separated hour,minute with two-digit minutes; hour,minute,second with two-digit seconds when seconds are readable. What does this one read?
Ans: 8,29
